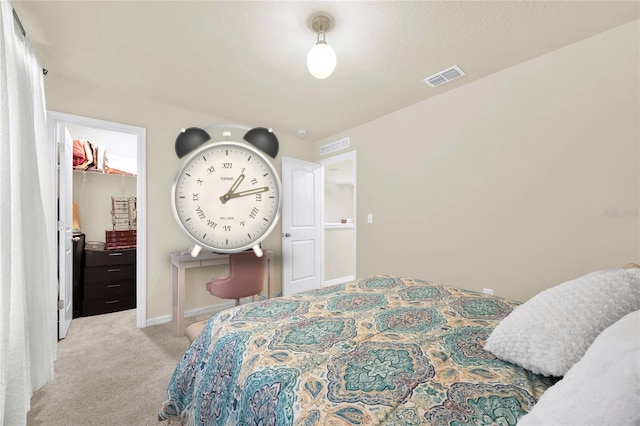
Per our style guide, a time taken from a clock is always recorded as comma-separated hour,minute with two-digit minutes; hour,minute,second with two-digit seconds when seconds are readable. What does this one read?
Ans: 1,13
